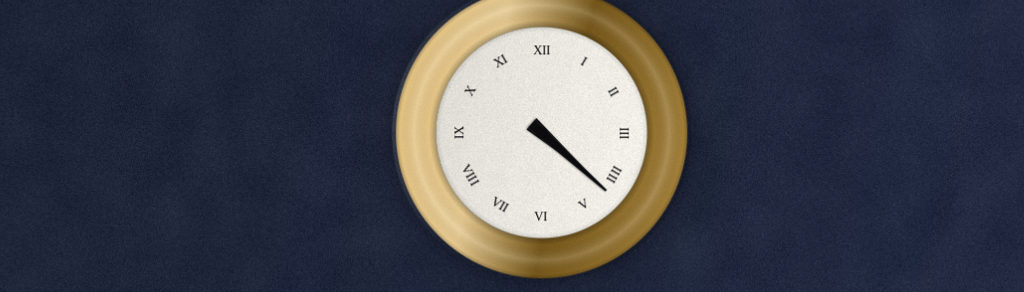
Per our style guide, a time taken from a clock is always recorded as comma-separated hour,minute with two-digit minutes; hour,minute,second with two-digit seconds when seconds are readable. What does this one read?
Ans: 4,22
